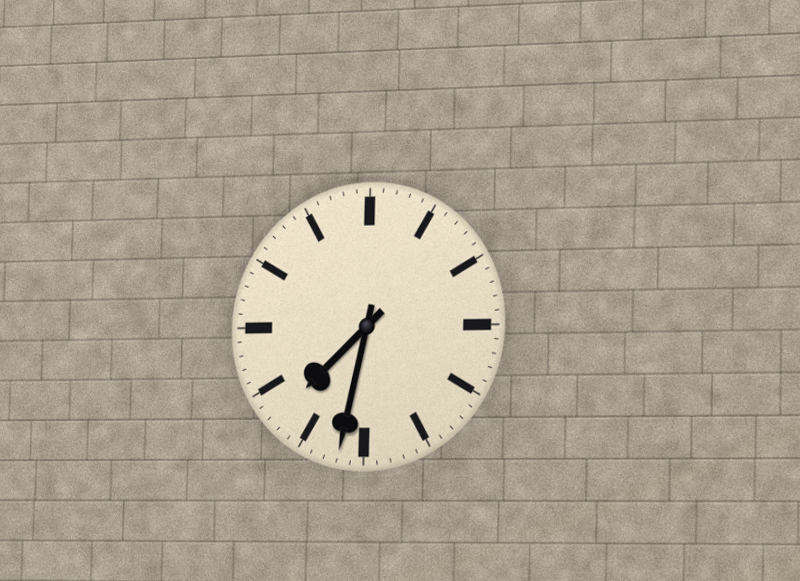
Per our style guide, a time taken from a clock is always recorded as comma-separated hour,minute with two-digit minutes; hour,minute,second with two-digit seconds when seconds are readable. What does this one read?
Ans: 7,32
